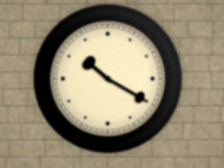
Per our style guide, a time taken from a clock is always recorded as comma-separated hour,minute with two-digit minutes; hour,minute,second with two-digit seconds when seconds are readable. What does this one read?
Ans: 10,20
